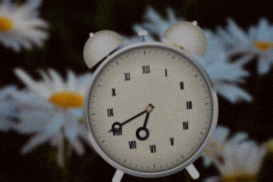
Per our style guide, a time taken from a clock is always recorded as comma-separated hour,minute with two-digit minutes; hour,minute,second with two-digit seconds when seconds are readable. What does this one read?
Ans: 6,41
